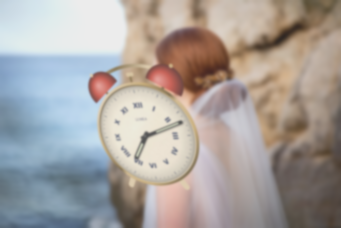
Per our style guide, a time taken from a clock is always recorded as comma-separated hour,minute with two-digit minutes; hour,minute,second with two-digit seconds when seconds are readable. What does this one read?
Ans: 7,12
